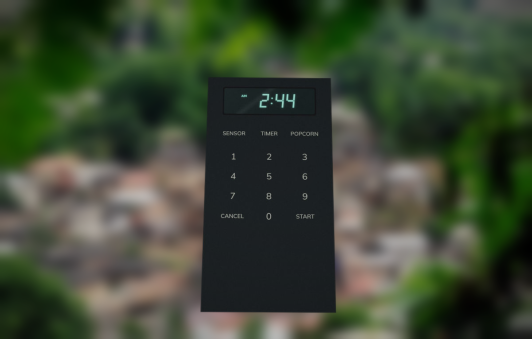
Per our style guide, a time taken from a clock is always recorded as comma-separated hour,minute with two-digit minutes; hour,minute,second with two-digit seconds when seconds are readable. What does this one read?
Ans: 2,44
